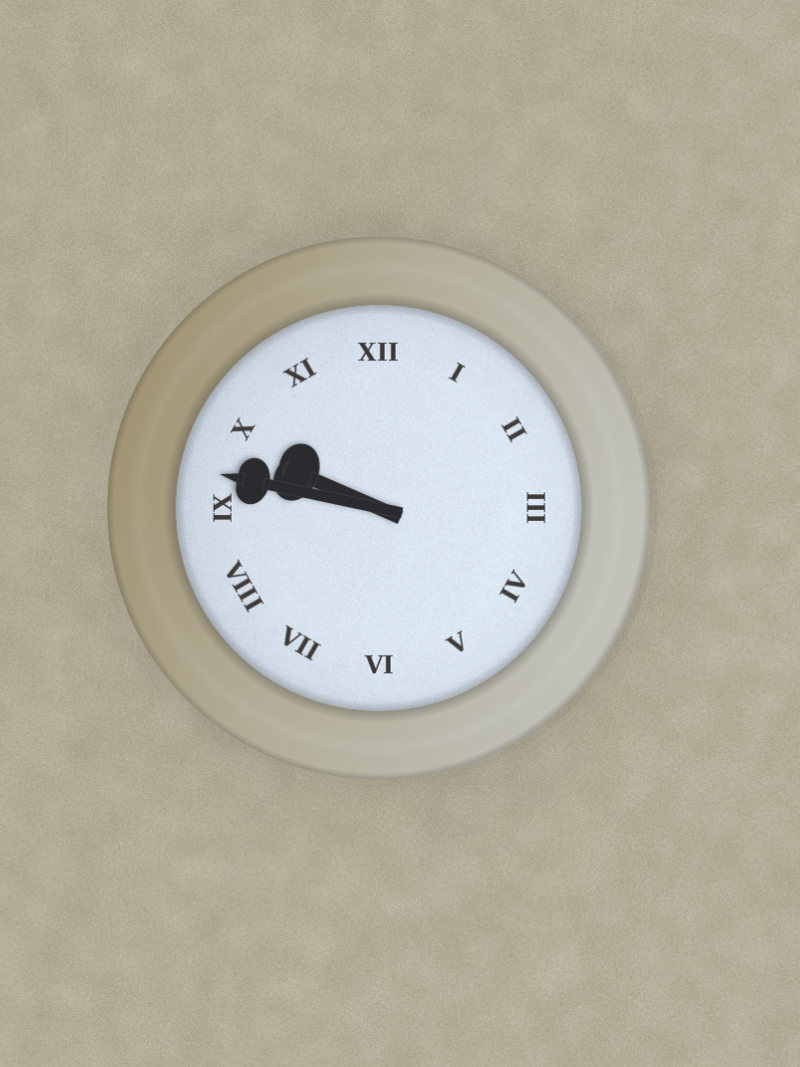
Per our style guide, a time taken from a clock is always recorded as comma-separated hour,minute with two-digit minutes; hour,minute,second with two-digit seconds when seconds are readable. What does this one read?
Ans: 9,47
